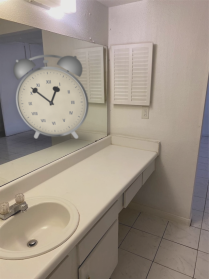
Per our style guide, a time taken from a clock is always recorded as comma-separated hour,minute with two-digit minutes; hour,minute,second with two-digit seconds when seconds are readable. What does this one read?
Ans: 12,52
